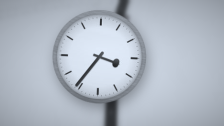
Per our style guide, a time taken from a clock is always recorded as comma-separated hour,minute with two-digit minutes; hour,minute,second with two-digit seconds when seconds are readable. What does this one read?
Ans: 3,36
